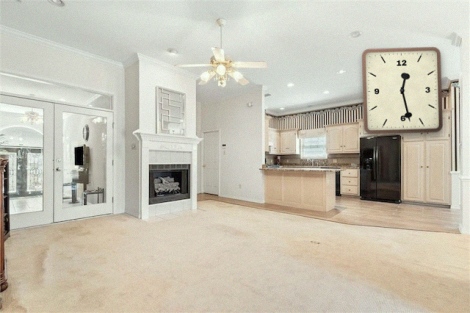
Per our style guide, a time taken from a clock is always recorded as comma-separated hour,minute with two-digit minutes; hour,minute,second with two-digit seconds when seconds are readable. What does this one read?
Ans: 12,28
